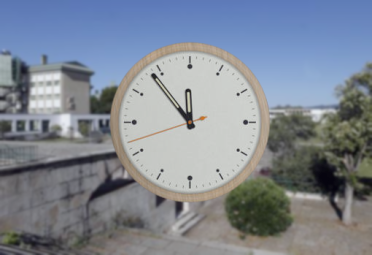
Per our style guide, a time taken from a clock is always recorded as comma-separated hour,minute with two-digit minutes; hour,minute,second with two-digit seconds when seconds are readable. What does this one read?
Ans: 11,53,42
